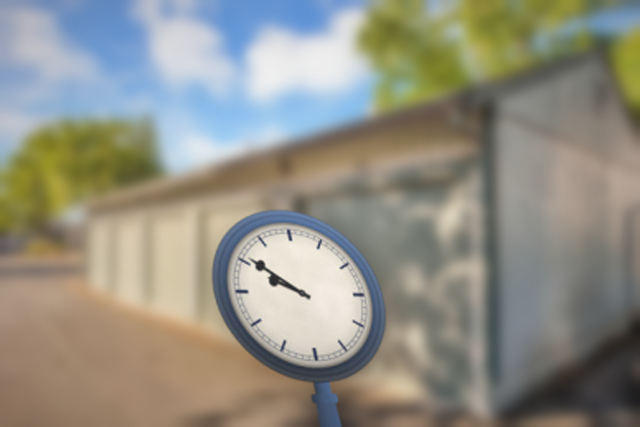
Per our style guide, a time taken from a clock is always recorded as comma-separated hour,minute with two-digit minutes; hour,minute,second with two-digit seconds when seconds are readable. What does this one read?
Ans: 9,51
